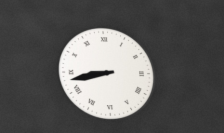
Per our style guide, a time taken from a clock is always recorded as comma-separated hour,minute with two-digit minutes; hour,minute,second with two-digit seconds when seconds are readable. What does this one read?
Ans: 8,43
